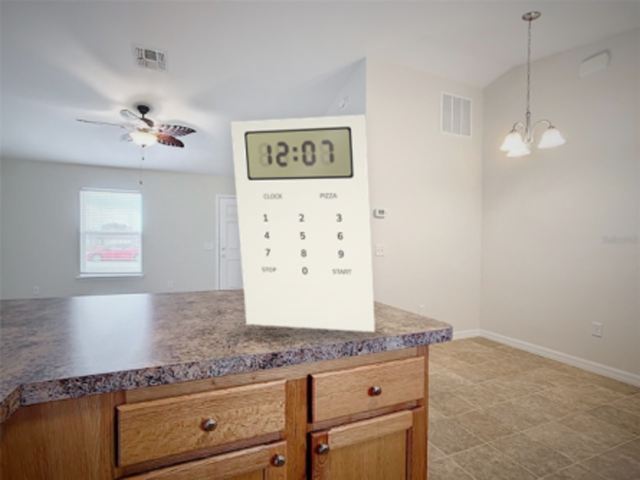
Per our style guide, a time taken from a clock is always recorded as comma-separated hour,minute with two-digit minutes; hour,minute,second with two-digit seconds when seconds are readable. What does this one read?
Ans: 12,07
